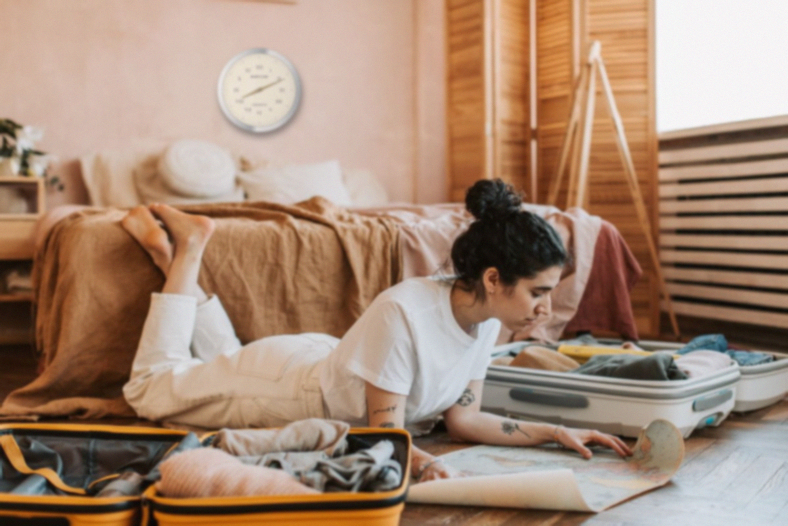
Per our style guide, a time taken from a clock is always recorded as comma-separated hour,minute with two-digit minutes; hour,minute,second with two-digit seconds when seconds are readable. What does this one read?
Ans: 8,11
